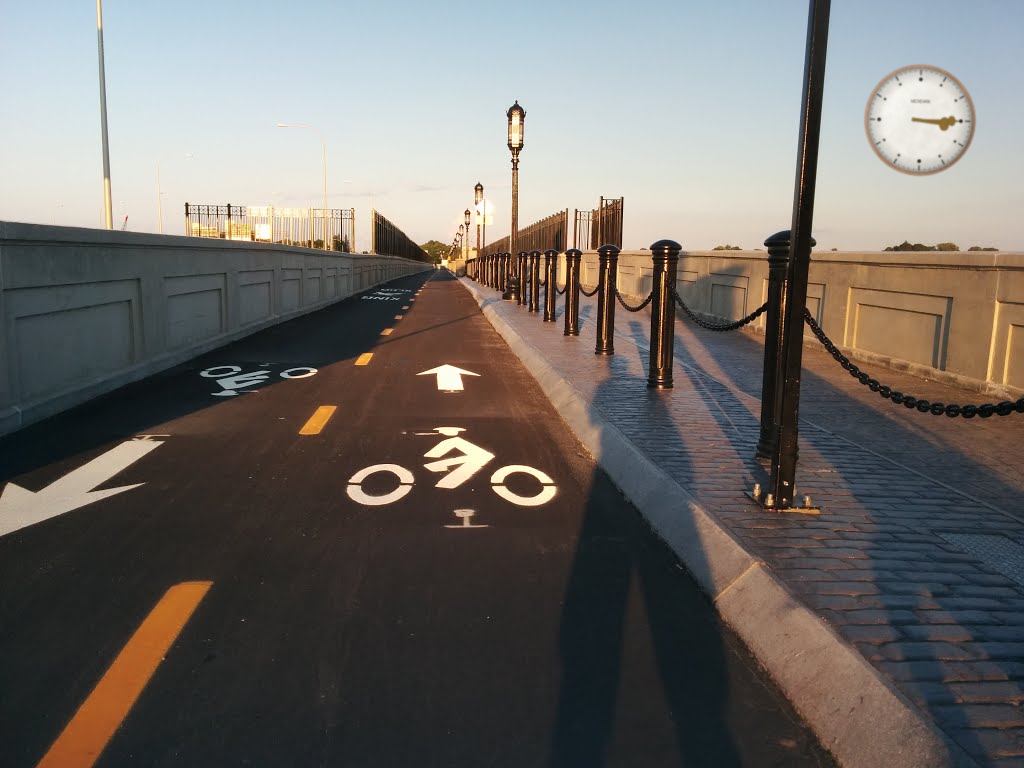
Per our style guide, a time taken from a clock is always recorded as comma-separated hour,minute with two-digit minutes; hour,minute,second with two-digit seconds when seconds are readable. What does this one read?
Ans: 3,15
